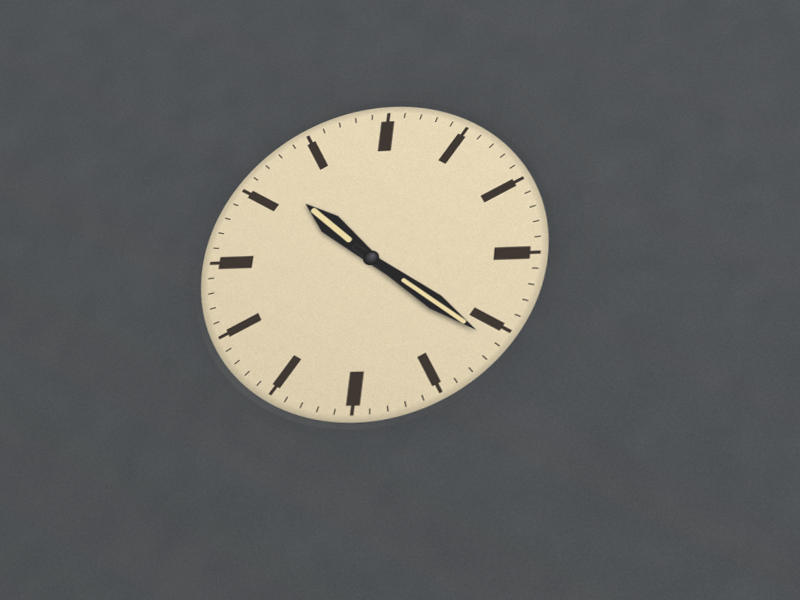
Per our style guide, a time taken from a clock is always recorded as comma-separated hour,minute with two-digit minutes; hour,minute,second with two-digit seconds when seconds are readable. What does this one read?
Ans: 10,21
